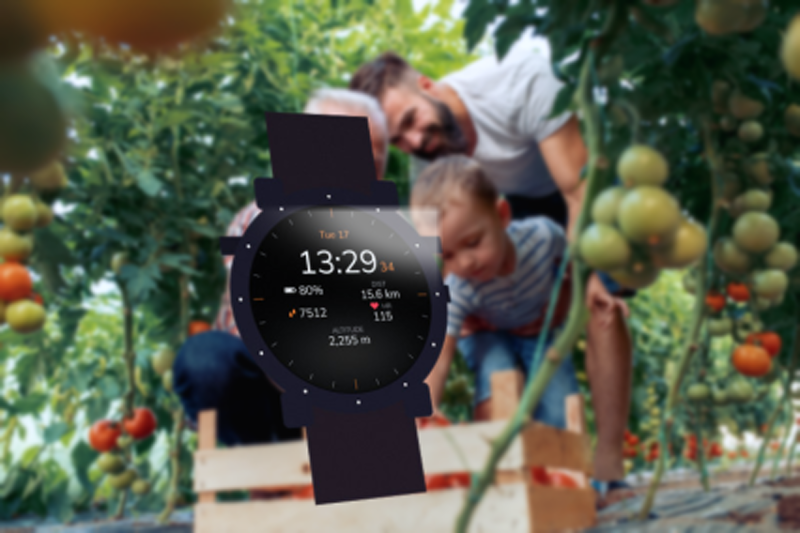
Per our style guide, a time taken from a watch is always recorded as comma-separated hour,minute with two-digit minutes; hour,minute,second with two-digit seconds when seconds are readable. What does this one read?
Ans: 13,29
